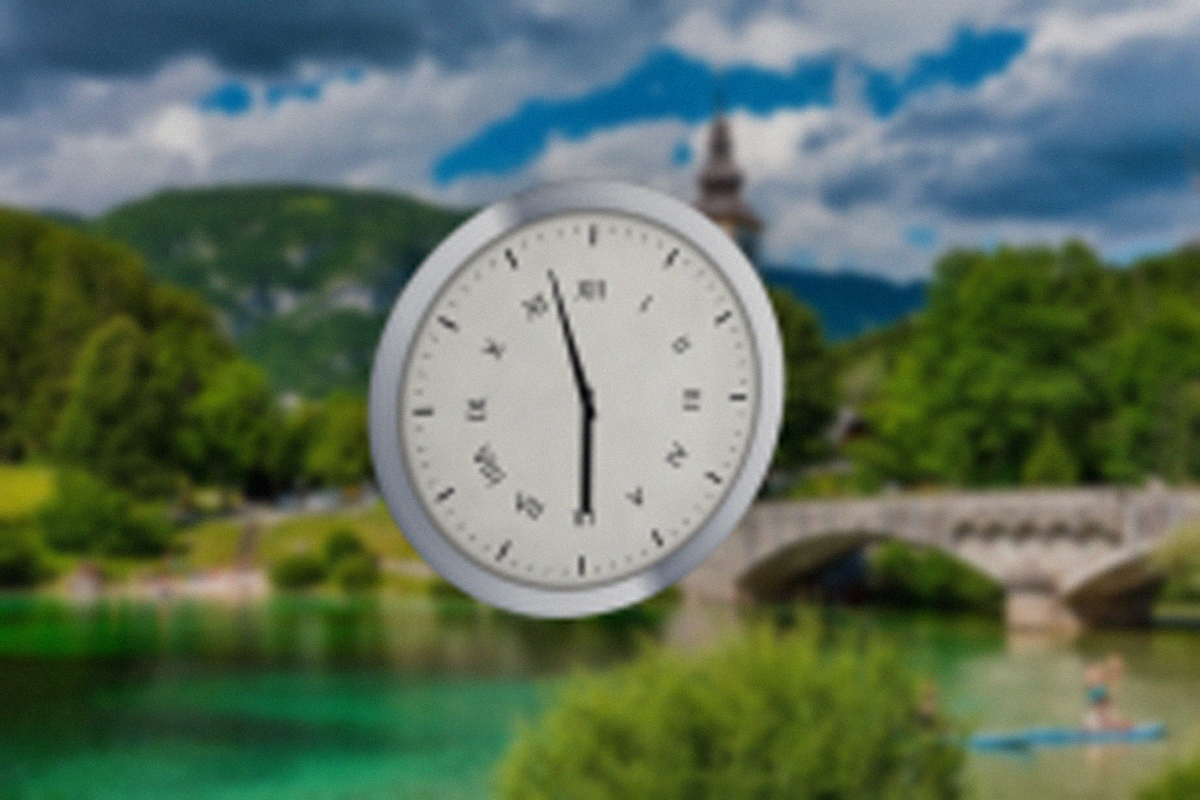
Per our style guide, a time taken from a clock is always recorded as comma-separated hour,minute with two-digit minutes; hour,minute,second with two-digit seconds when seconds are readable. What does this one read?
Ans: 5,57
